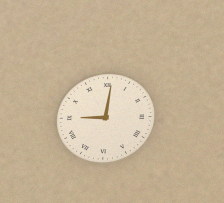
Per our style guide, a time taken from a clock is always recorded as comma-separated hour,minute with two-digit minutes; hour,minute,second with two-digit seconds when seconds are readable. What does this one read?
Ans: 9,01
